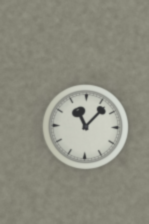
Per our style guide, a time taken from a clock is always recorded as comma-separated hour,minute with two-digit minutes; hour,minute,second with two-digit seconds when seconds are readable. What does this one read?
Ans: 11,07
